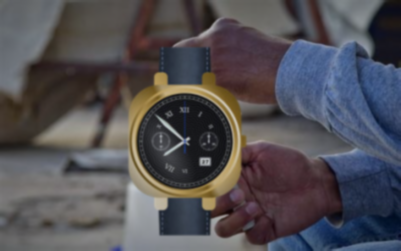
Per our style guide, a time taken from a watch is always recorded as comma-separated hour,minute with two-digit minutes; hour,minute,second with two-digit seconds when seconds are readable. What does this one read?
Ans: 7,52
